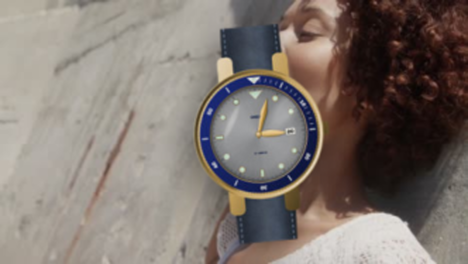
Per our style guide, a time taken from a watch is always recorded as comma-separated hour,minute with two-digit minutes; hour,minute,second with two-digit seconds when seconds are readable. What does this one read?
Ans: 3,03
